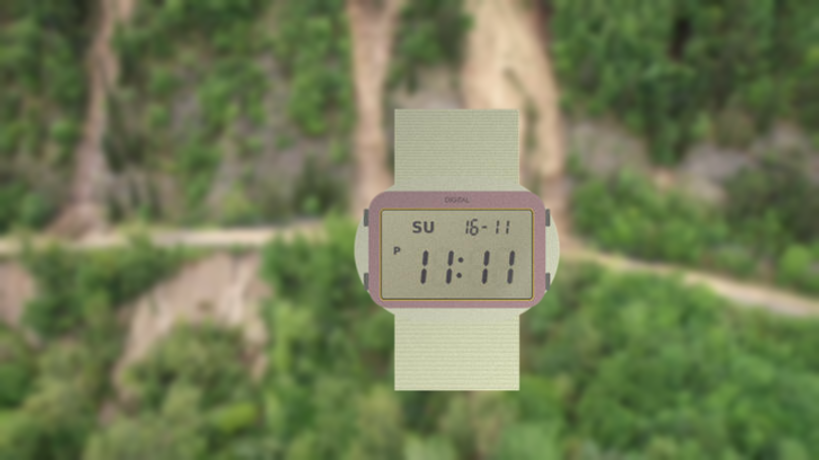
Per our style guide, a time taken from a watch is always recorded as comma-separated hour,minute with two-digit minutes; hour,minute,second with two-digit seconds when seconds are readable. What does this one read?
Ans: 11,11
